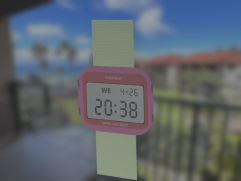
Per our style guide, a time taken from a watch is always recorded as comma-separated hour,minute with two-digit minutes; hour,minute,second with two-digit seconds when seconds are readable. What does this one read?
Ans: 20,38
